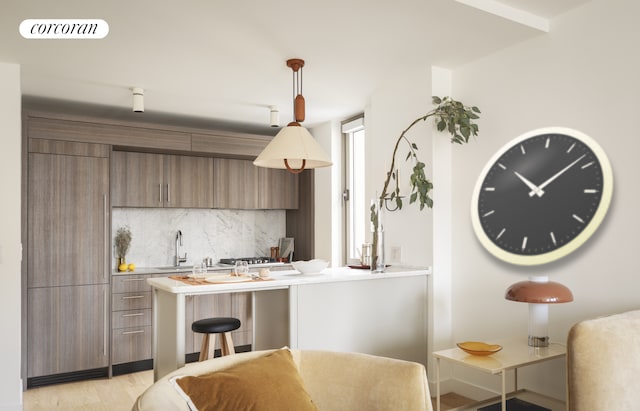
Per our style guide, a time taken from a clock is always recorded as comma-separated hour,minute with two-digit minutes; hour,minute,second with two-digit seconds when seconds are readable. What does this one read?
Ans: 10,08
